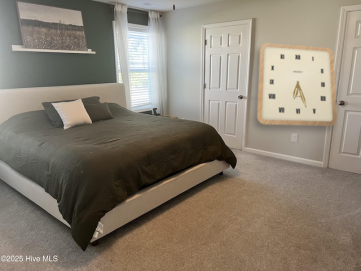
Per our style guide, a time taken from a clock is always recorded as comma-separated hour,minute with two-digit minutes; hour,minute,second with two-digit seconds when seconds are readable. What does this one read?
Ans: 6,27
